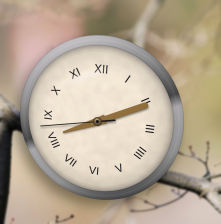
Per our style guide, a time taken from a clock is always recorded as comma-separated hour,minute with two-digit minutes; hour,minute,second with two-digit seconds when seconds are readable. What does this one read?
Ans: 8,10,43
